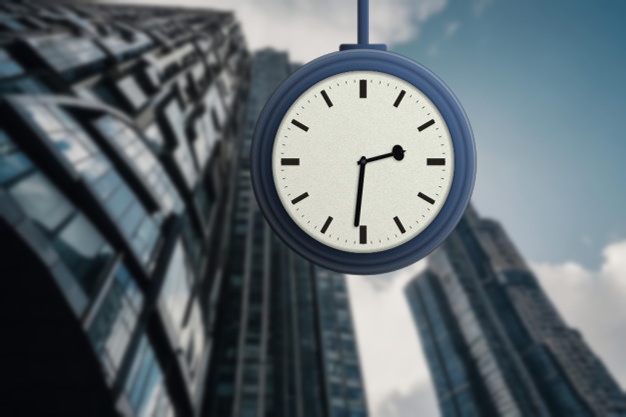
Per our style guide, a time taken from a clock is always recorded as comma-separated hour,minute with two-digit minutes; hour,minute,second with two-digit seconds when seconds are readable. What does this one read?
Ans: 2,31
